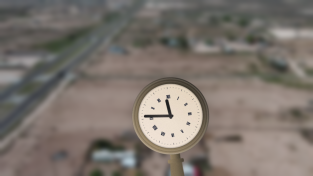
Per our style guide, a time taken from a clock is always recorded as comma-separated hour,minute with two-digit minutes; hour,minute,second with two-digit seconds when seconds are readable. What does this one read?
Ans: 11,46
